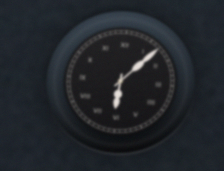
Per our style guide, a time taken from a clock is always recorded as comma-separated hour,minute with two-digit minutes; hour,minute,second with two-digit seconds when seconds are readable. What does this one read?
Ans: 6,07
